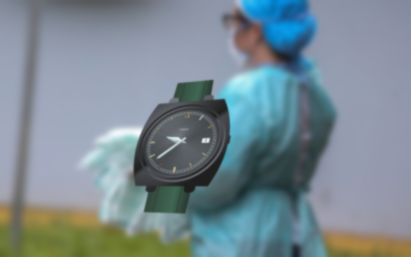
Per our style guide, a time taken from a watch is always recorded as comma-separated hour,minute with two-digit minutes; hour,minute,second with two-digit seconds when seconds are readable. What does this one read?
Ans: 9,38
